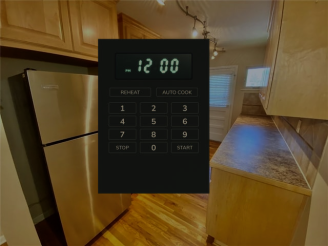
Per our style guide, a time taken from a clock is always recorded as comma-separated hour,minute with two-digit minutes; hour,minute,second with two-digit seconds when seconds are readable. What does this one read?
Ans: 12,00
